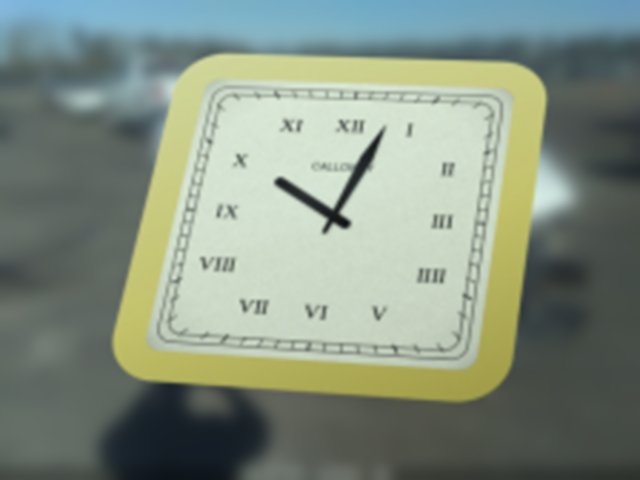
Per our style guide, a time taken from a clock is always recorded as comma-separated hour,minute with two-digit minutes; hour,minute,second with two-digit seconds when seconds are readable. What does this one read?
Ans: 10,03
